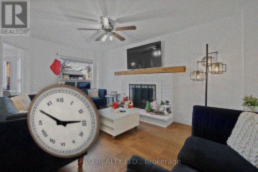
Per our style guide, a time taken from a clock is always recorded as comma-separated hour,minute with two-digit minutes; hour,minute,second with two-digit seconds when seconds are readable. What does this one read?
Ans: 2,50
